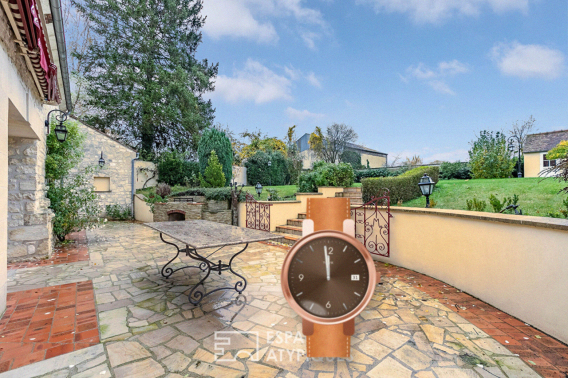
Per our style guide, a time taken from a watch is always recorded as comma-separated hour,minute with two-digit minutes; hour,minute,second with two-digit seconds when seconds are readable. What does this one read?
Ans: 11,59
